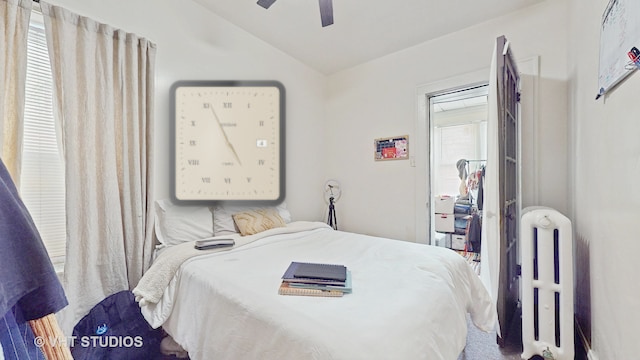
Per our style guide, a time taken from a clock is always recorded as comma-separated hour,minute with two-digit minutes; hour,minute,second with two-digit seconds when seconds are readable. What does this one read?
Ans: 4,56
